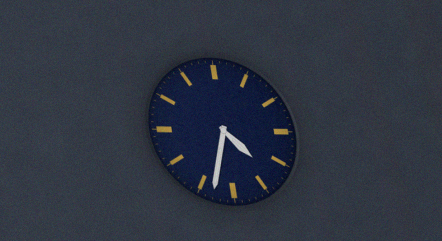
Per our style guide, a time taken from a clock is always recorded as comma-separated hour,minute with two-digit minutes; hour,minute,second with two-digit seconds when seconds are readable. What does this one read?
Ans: 4,33
